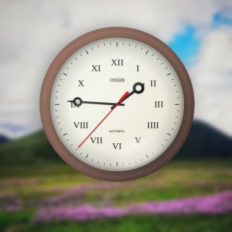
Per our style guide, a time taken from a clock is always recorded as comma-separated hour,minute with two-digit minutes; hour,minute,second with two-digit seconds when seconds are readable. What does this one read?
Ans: 1,45,37
